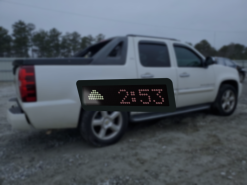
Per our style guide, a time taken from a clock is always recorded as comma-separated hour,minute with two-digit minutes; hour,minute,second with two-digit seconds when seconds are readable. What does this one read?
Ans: 2,53
